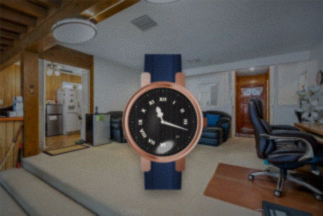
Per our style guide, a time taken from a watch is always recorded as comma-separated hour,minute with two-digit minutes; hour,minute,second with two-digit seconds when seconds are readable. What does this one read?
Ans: 11,18
